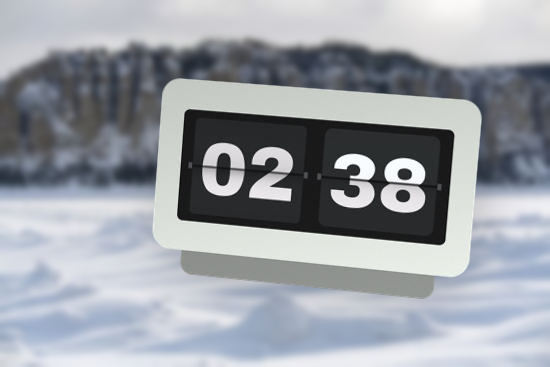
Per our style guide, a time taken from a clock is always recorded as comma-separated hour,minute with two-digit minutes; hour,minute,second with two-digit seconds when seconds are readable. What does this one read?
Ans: 2,38
